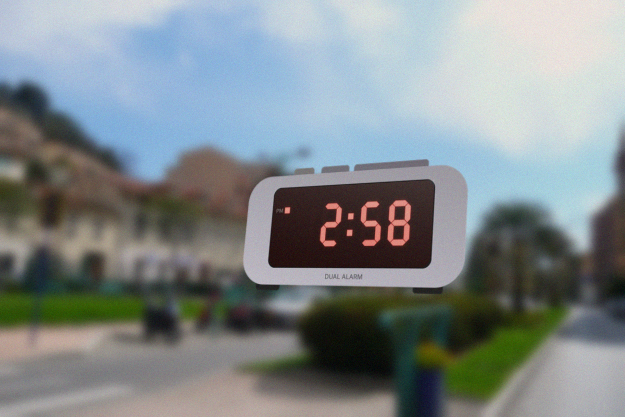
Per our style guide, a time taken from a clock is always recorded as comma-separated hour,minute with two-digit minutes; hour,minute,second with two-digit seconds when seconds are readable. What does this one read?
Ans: 2,58
